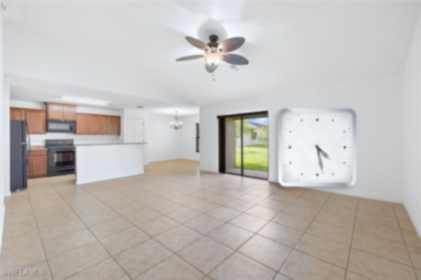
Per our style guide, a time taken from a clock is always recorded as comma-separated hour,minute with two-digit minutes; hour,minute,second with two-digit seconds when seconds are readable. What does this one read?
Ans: 4,28
